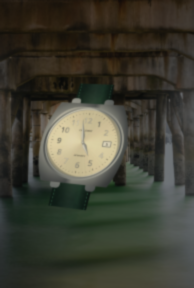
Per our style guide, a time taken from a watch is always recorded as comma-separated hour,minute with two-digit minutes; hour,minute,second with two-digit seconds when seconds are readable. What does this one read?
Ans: 4,58
